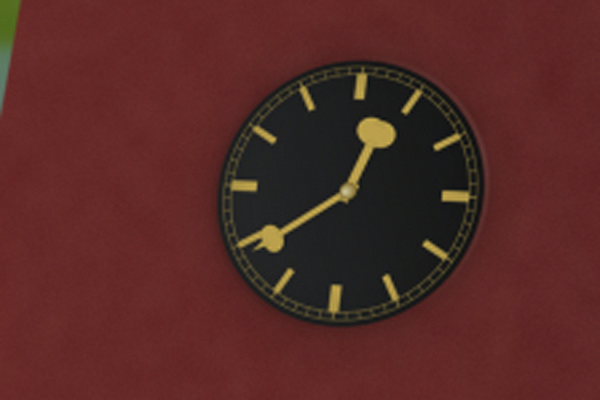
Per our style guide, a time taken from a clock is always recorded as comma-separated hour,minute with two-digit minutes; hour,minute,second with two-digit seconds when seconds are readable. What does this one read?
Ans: 12,39
